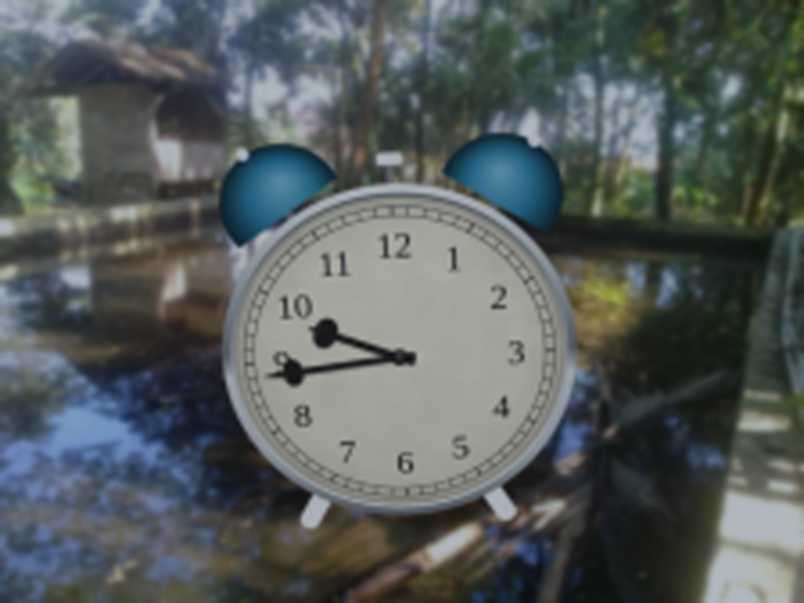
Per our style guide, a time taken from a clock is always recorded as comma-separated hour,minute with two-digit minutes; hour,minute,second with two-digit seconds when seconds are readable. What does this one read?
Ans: 9,44
